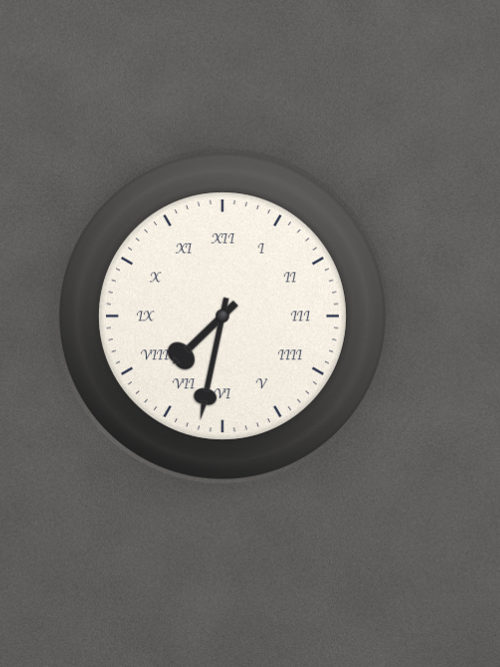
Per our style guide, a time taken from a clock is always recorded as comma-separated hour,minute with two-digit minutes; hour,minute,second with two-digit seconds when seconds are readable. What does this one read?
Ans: 7,32
